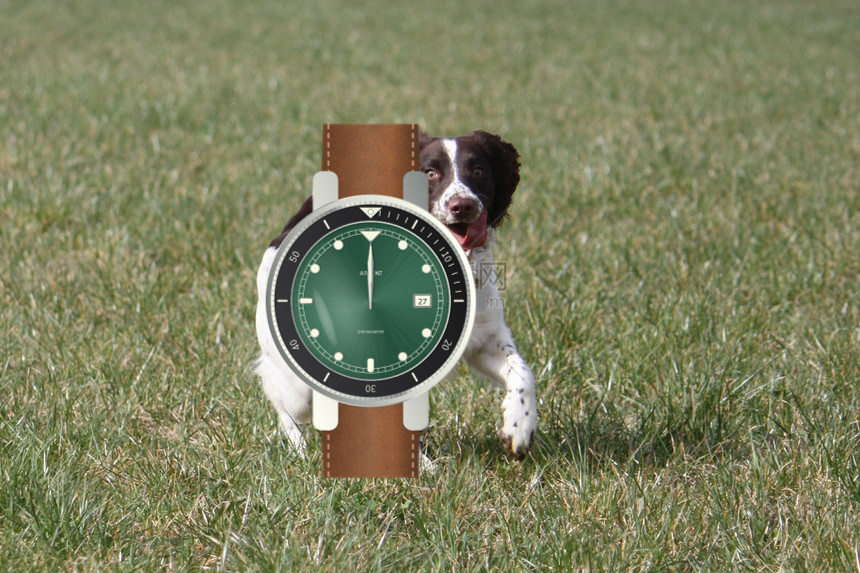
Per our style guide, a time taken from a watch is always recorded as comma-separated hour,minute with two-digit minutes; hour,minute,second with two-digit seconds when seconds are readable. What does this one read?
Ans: 12,00
